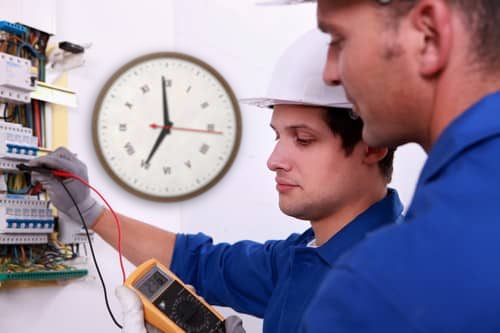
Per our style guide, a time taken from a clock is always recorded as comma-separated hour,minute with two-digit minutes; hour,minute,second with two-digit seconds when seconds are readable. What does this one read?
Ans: 6,59,16
